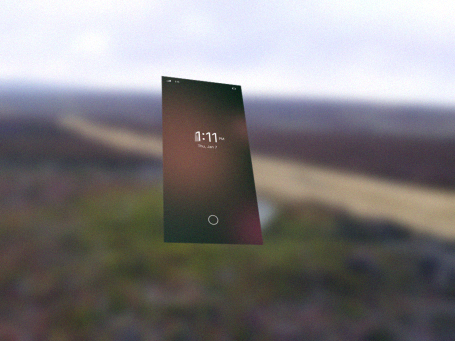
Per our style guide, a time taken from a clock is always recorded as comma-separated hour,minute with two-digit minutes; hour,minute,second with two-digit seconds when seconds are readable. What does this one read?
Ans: 1,11
